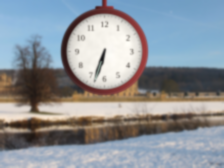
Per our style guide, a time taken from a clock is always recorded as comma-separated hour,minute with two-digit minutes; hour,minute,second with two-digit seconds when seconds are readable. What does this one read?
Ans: 6,33
